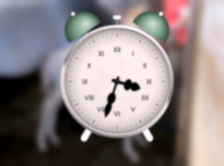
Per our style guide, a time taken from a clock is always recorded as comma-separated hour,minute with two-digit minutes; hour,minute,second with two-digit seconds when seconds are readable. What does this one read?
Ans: 3,33
